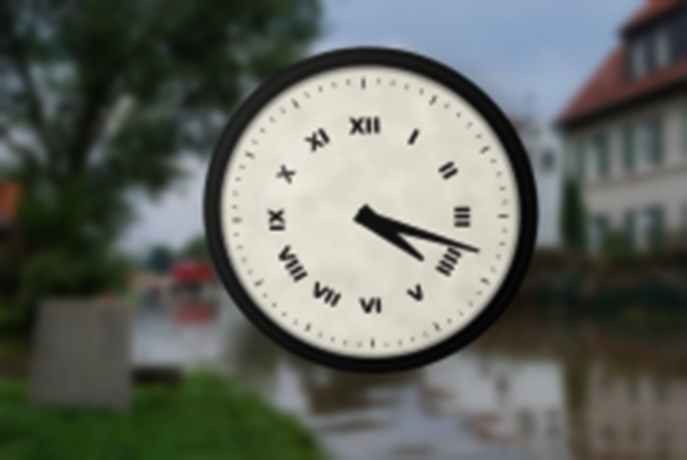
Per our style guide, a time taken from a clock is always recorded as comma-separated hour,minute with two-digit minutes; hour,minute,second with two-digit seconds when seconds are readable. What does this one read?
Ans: 4,18
